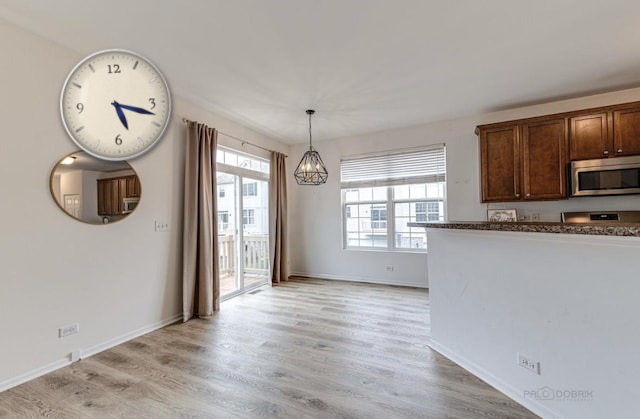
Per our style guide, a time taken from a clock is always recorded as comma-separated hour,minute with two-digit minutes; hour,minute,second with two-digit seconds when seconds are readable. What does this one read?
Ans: 5,18
